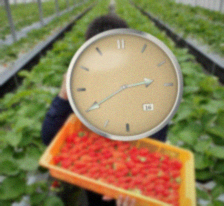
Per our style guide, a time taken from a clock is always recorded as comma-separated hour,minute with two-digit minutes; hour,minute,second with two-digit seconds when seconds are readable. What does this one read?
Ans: 2,40
